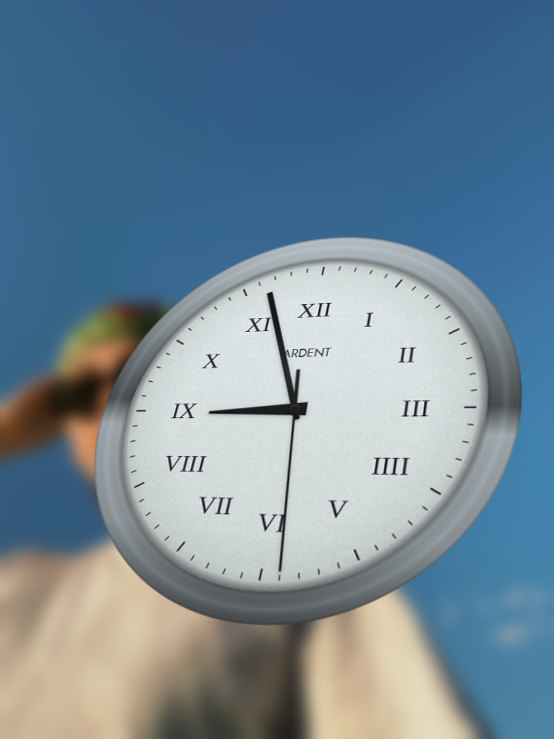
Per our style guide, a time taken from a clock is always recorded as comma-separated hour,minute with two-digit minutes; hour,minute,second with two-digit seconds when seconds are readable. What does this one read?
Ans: 8,56,29
